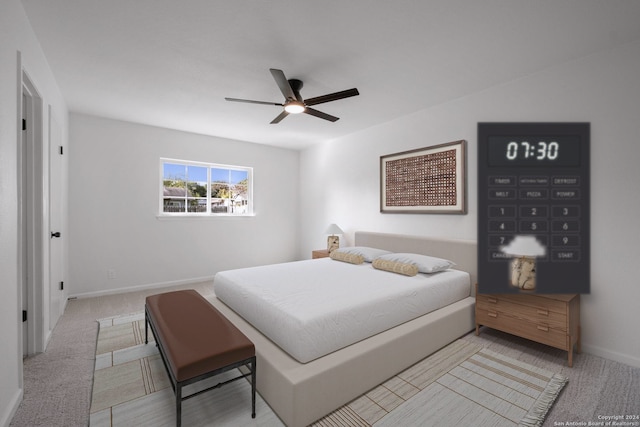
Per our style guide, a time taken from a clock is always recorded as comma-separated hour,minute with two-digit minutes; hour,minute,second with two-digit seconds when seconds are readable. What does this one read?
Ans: 7,30
